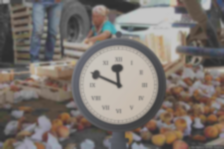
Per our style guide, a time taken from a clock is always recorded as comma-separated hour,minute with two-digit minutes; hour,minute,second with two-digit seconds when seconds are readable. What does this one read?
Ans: 11,49
